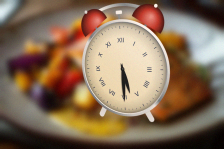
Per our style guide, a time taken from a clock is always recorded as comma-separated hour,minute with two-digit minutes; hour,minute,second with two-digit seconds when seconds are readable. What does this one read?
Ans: 5,30
